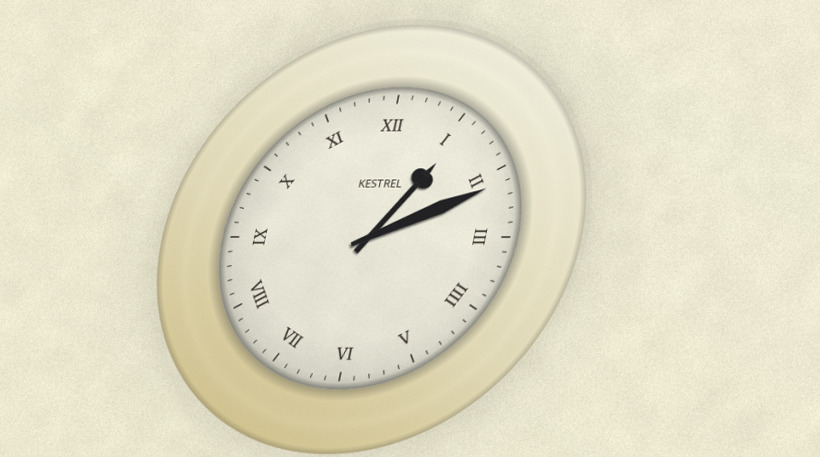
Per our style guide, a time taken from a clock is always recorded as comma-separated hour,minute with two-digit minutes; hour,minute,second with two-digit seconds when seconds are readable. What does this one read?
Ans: 1,11
